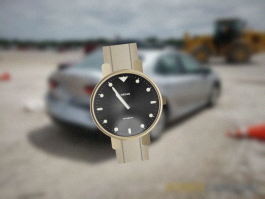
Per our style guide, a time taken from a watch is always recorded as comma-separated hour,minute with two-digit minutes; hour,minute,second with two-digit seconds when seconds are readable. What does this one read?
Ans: 10,55
